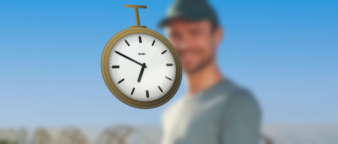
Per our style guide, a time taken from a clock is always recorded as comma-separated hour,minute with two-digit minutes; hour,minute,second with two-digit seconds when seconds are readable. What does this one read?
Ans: 6,50
